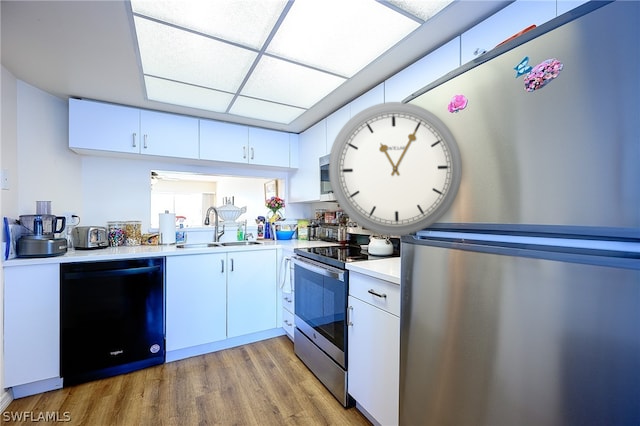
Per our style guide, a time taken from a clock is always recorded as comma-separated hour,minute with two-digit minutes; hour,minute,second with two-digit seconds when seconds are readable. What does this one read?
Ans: 11,05
